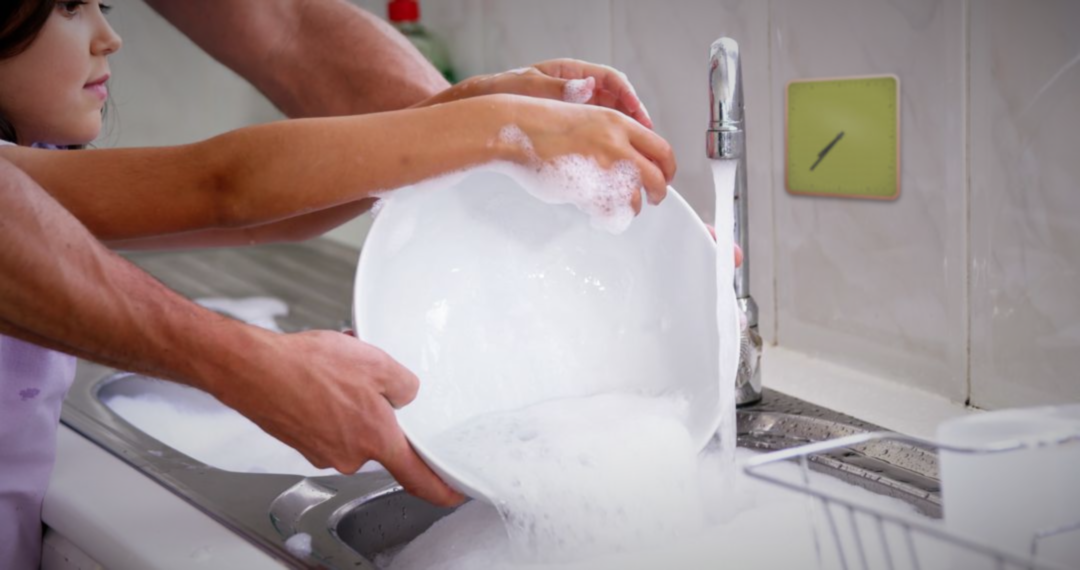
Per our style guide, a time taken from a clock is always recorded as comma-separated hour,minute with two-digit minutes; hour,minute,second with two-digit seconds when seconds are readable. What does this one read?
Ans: 7,37
